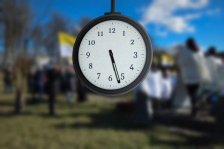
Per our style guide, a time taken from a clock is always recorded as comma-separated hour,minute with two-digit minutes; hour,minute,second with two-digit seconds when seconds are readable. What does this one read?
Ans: 5,27
